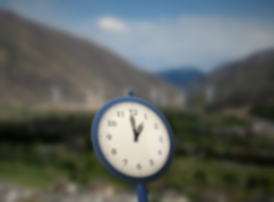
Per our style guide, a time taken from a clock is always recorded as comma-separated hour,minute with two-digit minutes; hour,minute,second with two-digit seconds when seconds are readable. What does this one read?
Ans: 12,59
